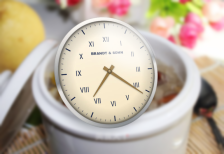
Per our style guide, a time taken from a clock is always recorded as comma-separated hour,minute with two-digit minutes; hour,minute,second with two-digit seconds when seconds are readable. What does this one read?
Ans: 7,21
